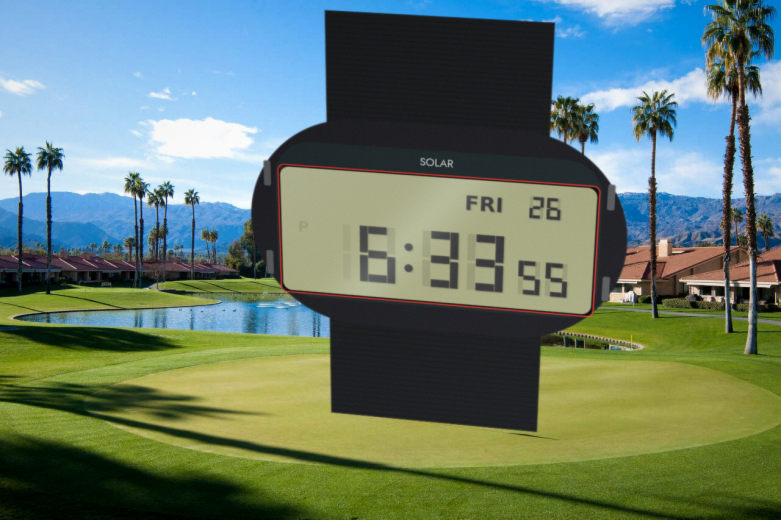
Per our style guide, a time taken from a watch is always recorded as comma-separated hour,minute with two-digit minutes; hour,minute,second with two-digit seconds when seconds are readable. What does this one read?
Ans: 6,33,55
